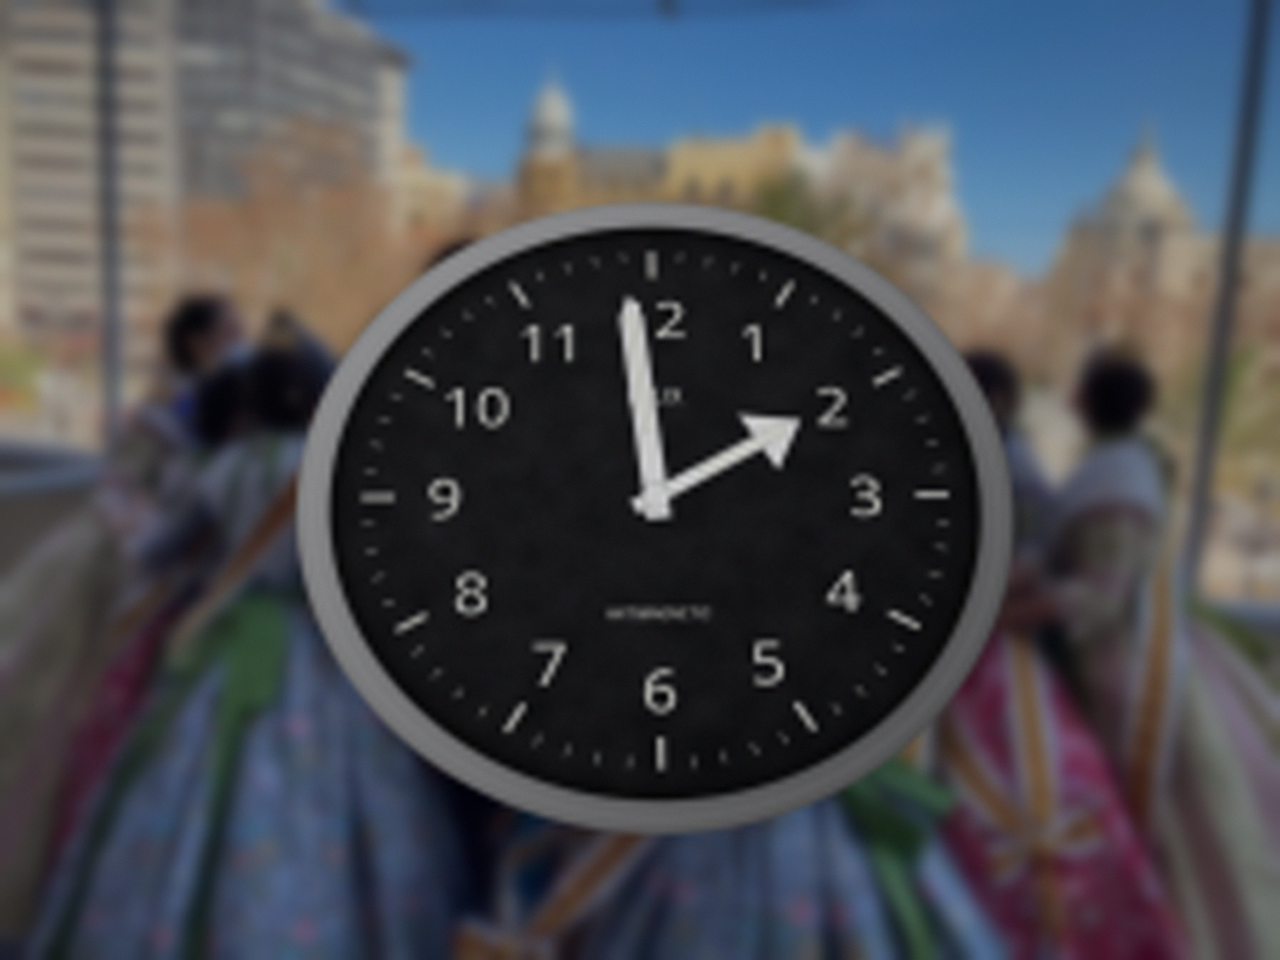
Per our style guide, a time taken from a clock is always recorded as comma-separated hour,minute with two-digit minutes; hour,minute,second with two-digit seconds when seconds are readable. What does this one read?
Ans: 1,59
